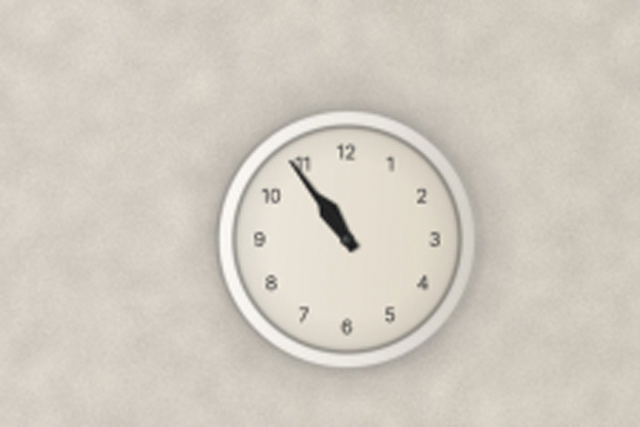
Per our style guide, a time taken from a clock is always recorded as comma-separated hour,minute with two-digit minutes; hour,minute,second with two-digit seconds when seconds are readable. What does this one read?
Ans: 10,54
